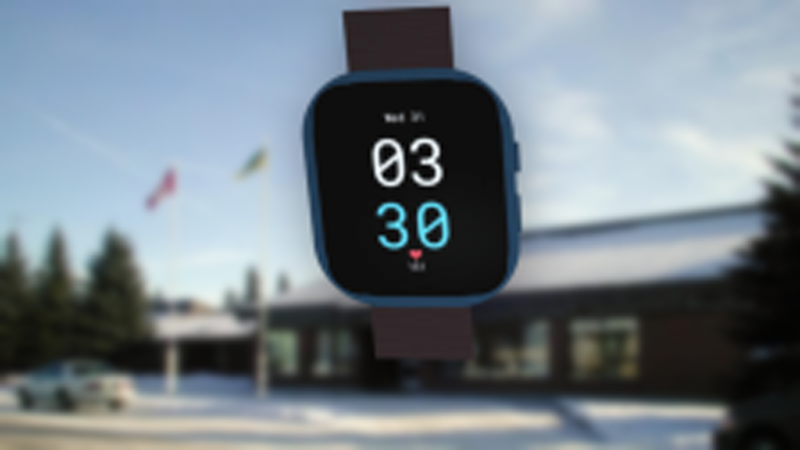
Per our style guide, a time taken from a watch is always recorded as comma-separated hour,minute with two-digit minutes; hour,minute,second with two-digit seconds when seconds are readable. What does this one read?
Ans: 3,30
